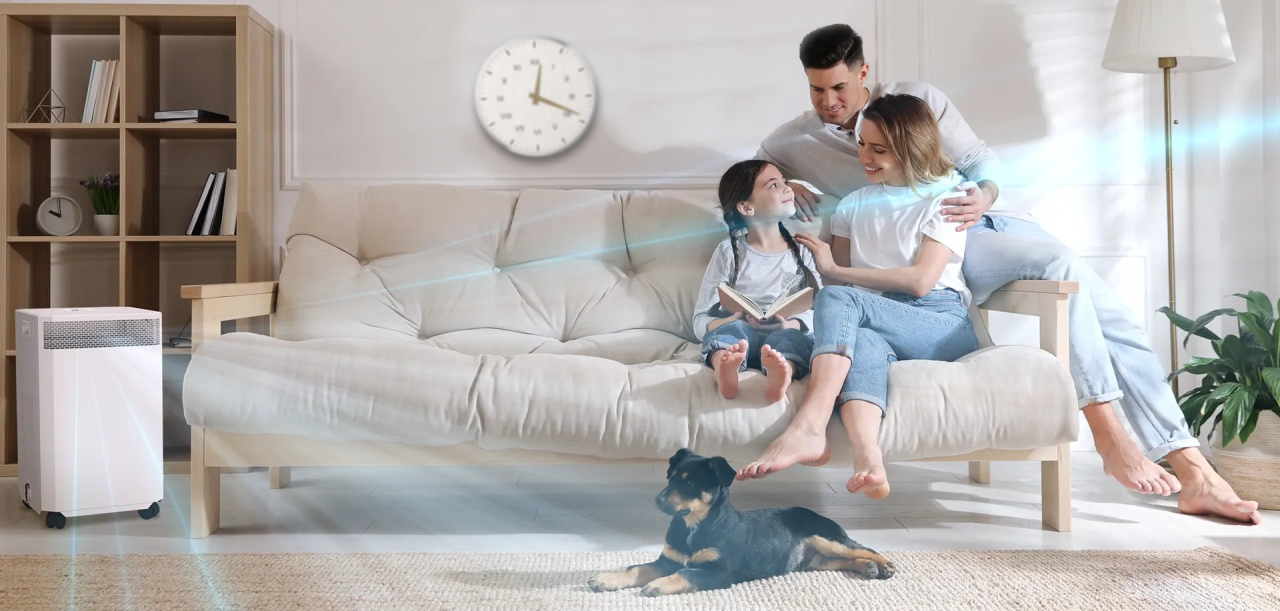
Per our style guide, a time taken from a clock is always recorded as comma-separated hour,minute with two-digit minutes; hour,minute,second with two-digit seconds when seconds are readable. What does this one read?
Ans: 12,19
